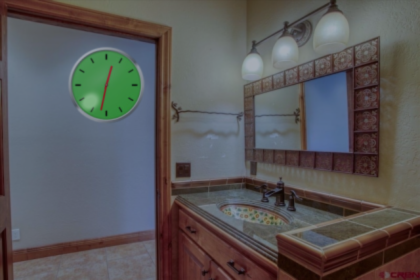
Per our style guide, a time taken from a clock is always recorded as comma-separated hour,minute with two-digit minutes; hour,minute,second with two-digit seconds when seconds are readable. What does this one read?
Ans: 12,32
